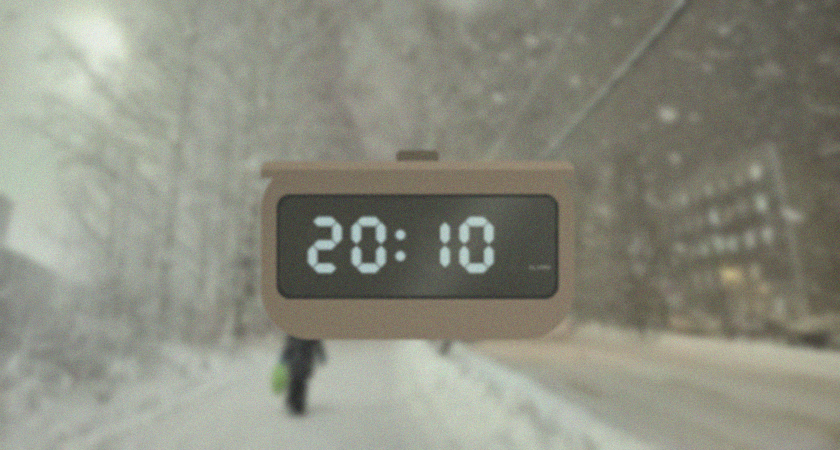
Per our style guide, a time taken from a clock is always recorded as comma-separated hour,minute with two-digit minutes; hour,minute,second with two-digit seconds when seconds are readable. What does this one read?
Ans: 20,10
